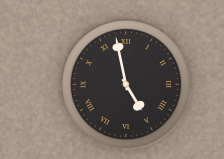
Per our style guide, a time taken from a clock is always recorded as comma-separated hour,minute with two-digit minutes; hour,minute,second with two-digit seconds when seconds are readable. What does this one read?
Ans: 4,58
